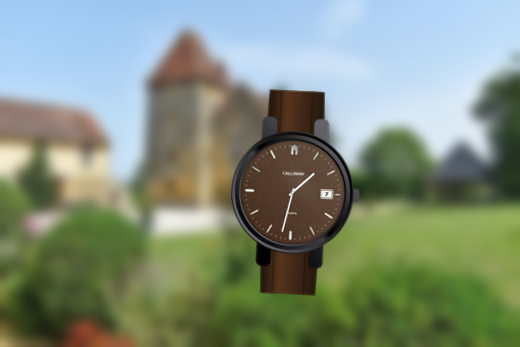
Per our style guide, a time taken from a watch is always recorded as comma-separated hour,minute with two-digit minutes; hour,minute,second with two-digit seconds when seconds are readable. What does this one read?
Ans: 1,32
